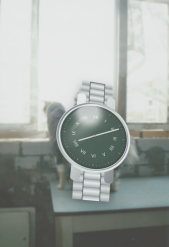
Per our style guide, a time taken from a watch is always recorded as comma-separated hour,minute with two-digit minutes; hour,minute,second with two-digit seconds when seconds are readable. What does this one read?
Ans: 8,11
